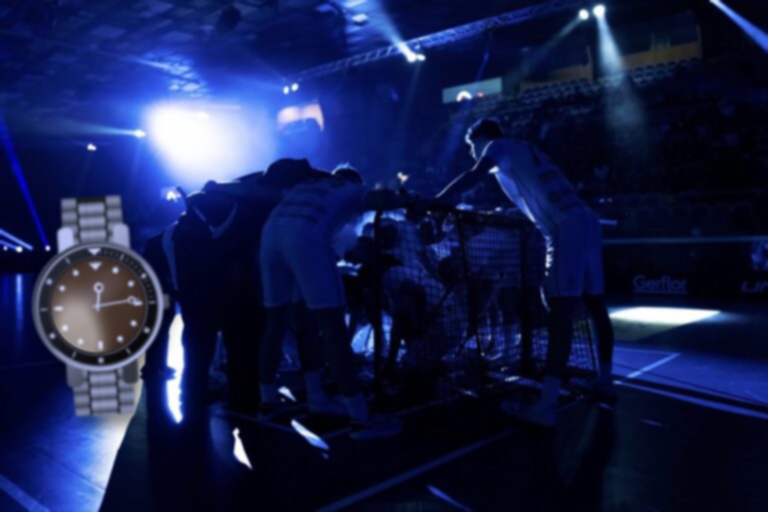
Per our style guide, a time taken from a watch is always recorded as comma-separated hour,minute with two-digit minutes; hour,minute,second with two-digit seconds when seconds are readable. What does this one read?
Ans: 12,14
